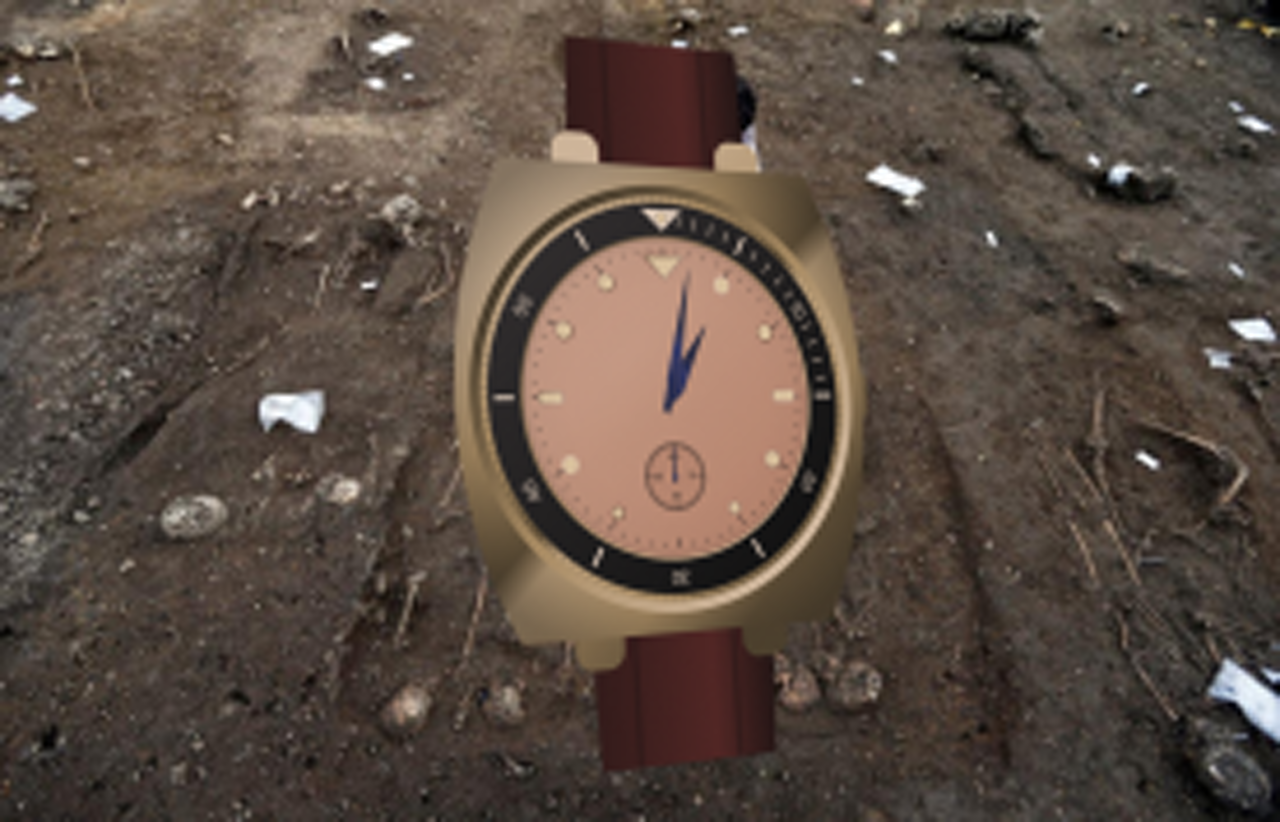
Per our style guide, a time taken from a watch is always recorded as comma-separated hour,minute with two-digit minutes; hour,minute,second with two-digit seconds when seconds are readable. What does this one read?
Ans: 1,02
